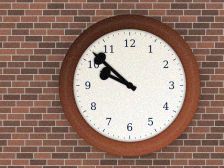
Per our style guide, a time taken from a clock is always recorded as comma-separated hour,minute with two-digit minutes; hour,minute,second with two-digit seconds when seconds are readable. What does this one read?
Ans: 9,52
